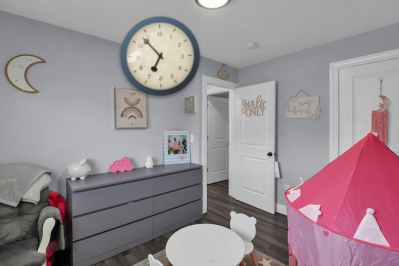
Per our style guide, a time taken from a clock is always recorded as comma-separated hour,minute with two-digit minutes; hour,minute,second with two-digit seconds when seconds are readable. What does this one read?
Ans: 6,53
